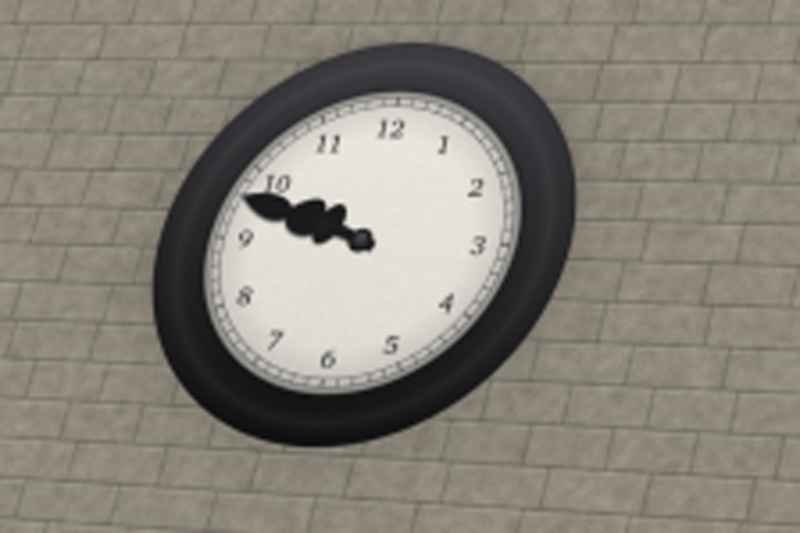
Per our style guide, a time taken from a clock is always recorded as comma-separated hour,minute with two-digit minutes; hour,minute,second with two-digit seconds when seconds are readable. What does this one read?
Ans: 9,48
